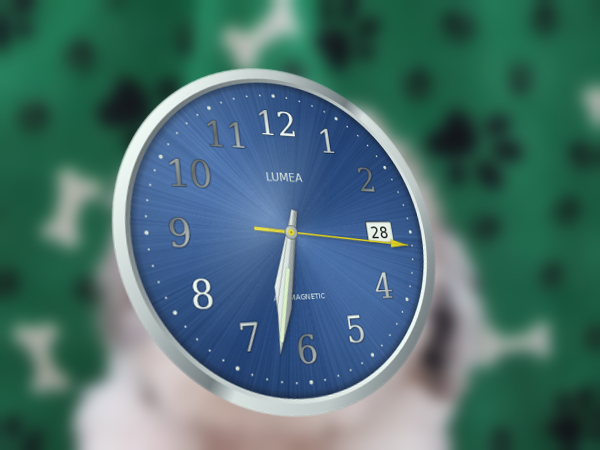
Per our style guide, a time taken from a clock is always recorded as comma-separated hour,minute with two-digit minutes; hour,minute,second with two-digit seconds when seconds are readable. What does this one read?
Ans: 6,32,16
